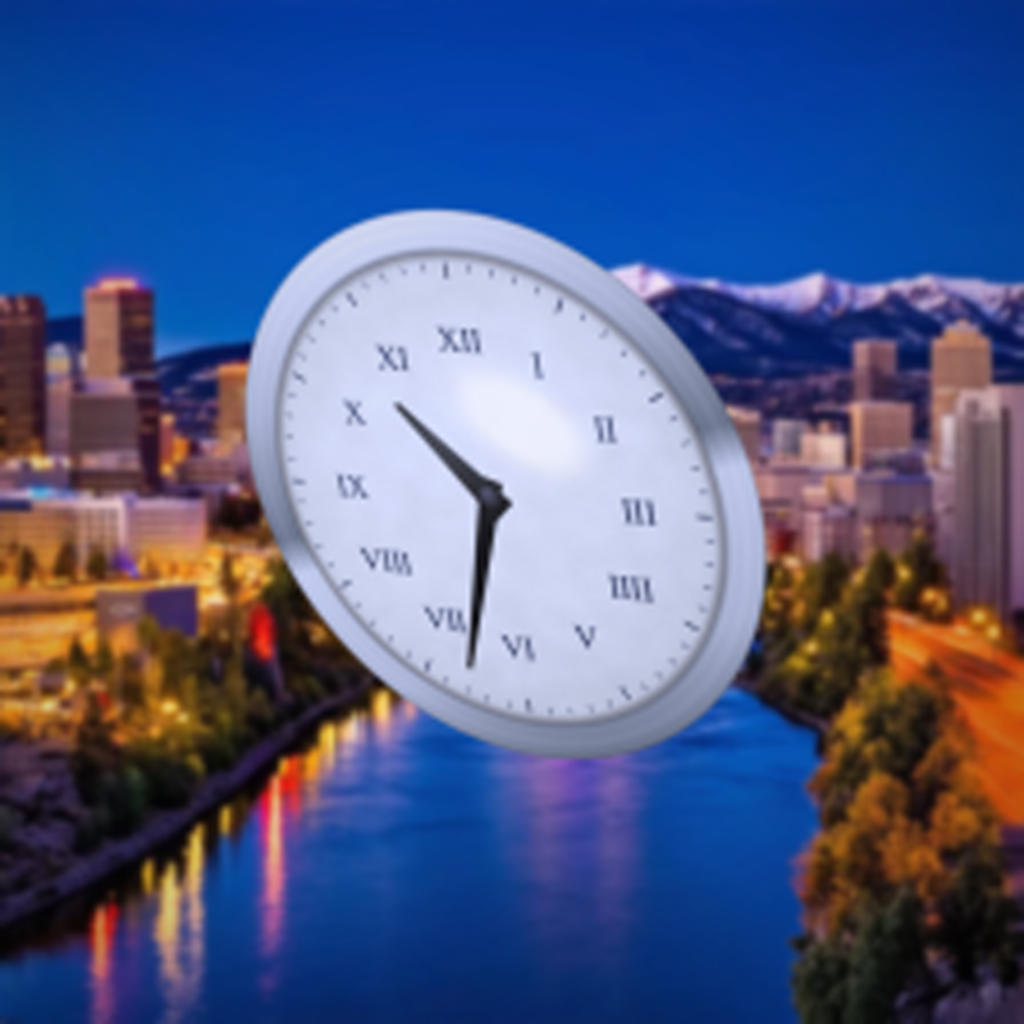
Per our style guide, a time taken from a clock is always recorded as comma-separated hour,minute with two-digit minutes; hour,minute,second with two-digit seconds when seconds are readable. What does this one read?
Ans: 10,33
